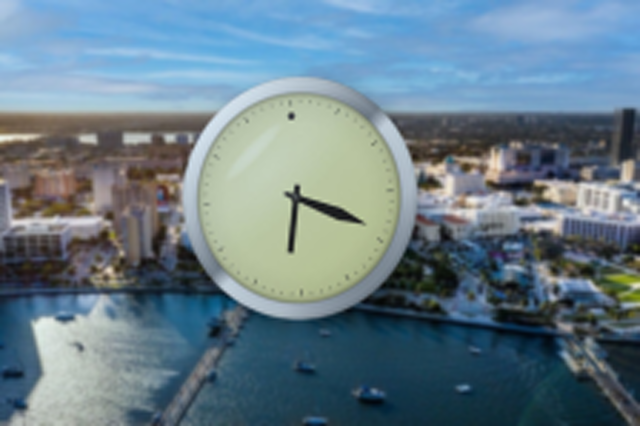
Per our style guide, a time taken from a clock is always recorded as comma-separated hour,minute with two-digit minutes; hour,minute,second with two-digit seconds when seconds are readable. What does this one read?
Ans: 6,19
